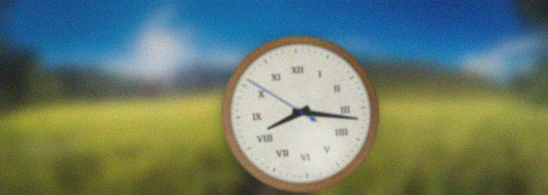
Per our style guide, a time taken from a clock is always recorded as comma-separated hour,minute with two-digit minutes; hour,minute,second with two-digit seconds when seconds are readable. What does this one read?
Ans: 8,16,51
